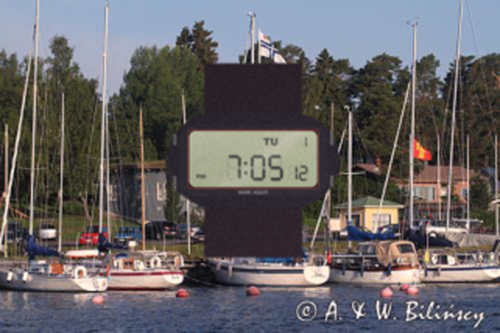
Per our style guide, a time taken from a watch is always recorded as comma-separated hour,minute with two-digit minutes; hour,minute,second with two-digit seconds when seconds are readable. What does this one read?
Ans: 7,05,12
